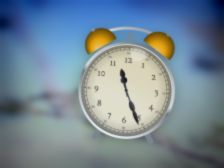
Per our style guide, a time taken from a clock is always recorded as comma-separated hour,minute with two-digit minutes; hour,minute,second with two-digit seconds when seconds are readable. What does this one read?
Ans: 11,26
